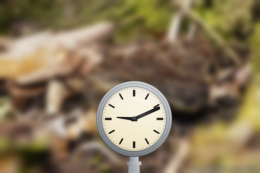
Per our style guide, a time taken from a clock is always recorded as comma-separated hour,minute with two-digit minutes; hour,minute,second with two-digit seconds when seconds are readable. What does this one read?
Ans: 9,11
